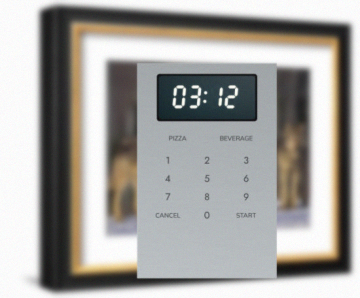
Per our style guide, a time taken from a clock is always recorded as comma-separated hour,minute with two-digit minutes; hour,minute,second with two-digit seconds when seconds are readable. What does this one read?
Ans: 3,12
